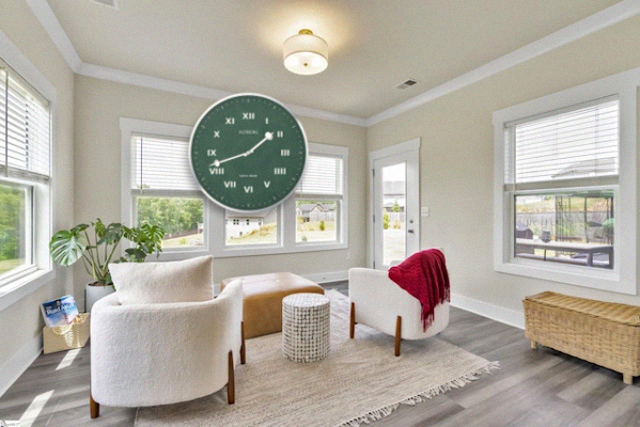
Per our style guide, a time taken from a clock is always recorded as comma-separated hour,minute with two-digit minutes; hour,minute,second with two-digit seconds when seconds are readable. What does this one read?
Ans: 1,42
